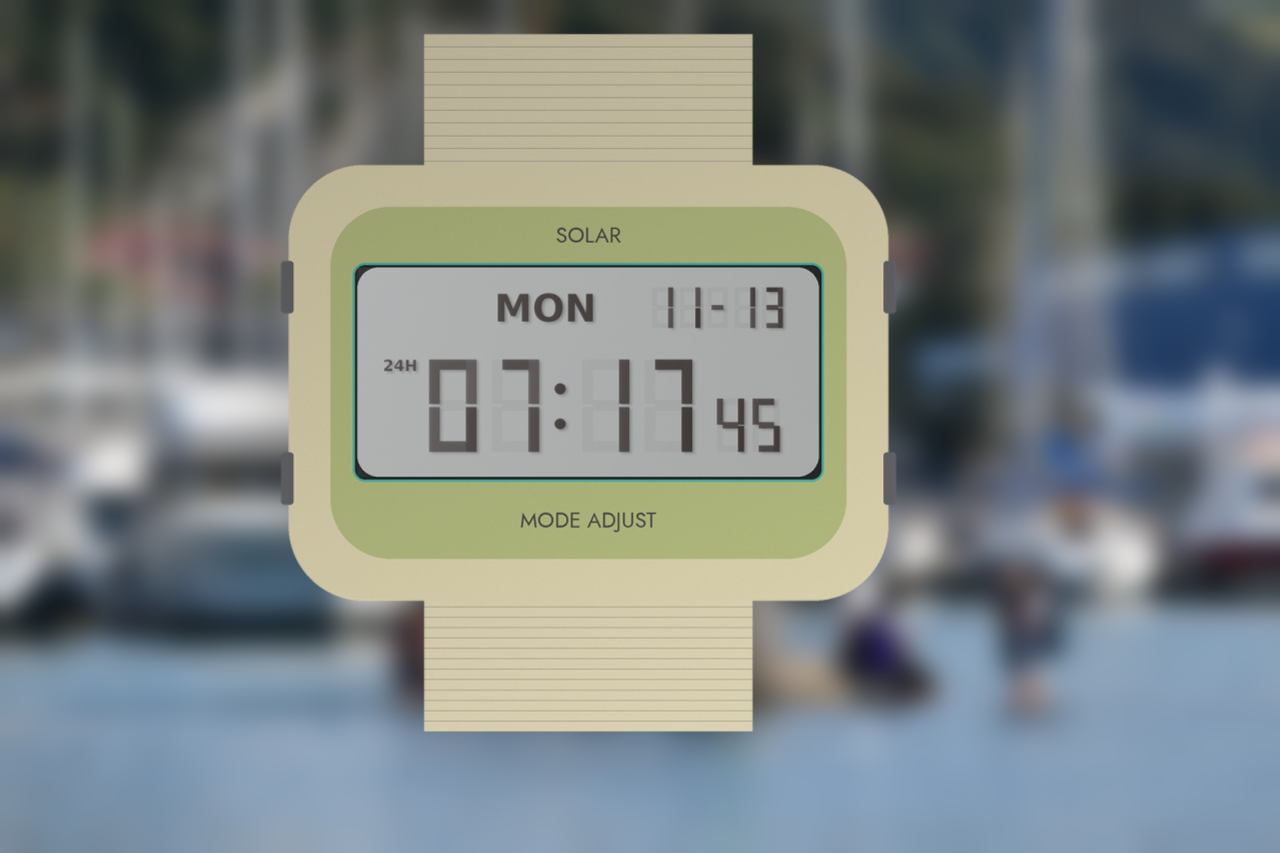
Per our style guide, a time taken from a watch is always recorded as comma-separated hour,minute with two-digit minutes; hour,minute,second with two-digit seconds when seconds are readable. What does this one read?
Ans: 7,17,45
